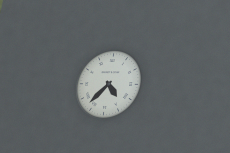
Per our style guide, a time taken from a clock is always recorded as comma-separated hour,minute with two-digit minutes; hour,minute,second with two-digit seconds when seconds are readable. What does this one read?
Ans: 4,37
